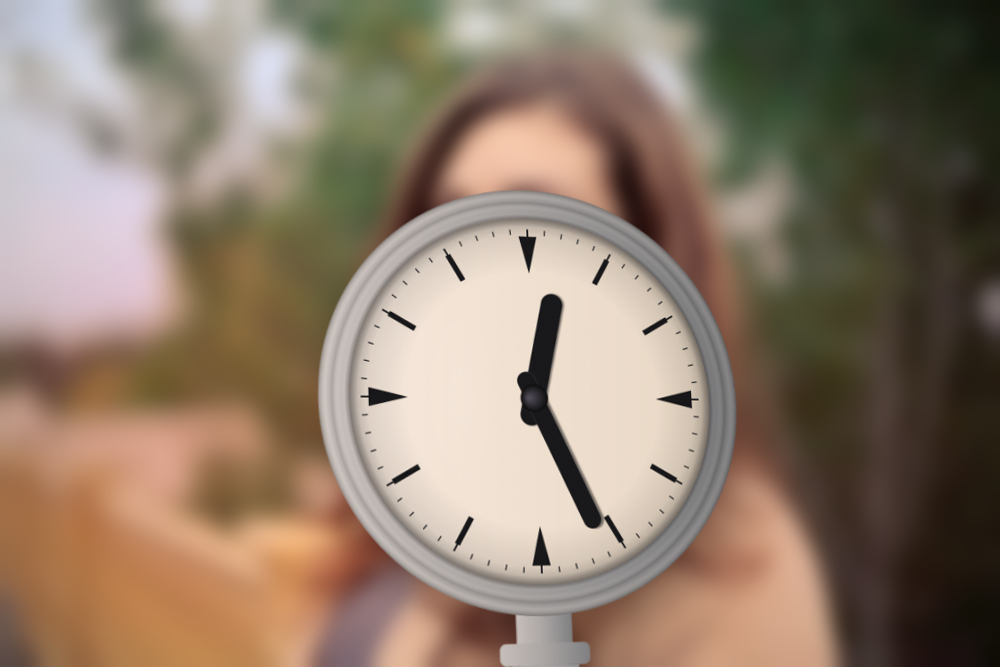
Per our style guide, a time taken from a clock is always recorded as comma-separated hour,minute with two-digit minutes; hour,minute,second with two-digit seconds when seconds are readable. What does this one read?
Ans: 12,26
